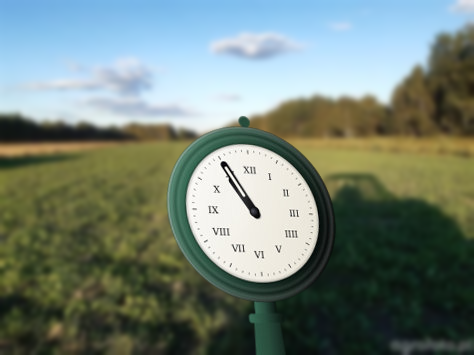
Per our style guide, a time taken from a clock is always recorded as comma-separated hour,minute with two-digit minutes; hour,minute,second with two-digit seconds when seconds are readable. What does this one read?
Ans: 10,55
